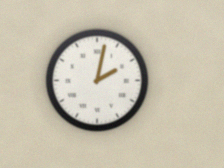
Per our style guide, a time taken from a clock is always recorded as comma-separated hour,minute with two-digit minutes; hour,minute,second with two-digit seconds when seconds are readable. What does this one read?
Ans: 2,02
